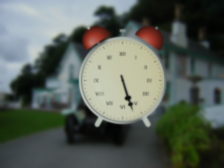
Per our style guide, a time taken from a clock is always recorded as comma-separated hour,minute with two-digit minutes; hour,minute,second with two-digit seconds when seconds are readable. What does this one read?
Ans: 5,27
